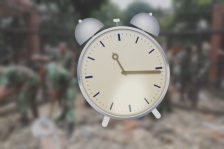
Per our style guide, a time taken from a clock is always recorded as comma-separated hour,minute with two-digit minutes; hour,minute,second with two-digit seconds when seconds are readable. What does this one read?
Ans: 11,16
